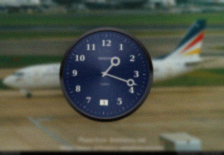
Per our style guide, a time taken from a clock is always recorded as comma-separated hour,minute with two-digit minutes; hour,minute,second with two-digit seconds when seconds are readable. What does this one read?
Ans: 1,18
